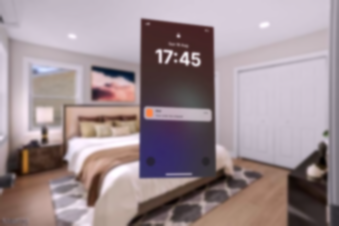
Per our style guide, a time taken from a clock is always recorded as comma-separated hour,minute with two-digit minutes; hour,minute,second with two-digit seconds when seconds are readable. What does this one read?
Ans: 17,45
